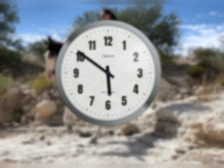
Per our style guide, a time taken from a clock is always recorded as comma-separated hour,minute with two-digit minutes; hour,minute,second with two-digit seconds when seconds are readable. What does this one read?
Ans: 5,51
